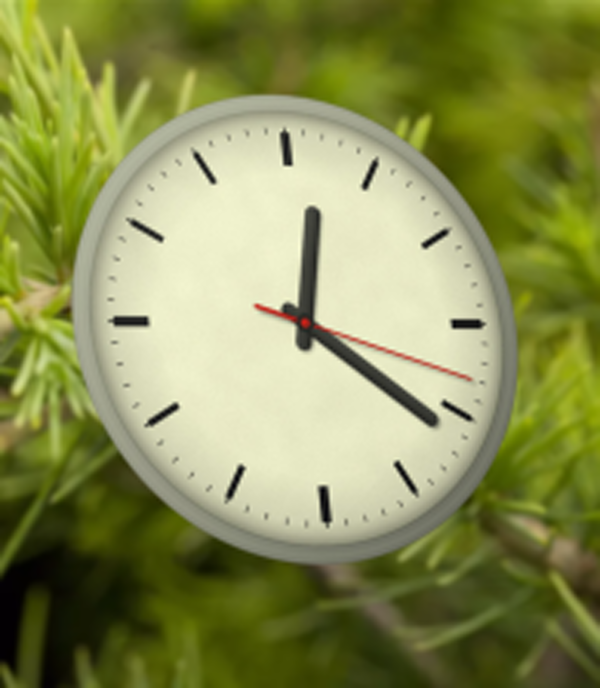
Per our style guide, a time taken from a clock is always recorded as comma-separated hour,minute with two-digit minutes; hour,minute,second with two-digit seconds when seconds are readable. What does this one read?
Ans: 12,21,18
